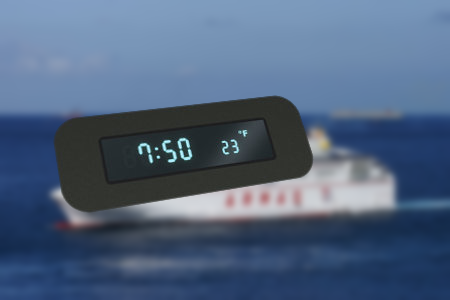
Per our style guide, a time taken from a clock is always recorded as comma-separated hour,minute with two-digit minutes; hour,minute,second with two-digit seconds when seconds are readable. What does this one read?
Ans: 7,50
